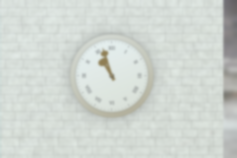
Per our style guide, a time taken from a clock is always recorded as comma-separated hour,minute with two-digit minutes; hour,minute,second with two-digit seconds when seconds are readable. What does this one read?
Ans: 10,57
